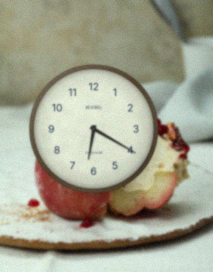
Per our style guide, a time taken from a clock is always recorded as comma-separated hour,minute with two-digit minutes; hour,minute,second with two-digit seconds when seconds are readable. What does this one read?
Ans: 6,20
